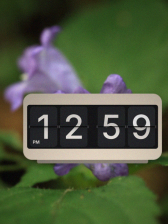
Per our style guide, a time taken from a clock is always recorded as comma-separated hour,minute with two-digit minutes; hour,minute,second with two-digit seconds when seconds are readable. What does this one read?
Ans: 12,59
